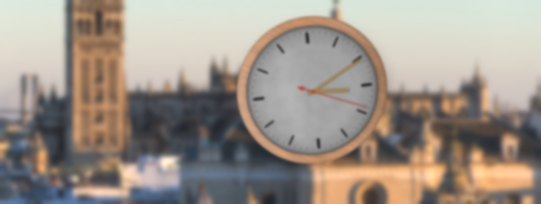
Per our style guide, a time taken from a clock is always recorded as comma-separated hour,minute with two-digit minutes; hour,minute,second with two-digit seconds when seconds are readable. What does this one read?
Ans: 3,10,19
